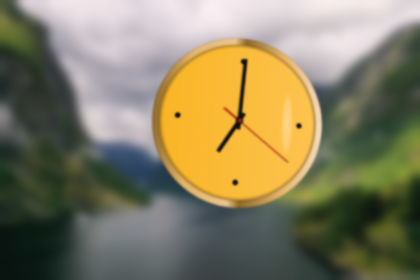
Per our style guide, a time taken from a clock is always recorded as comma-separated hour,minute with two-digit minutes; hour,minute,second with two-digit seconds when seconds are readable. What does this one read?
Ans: 7,00,21
